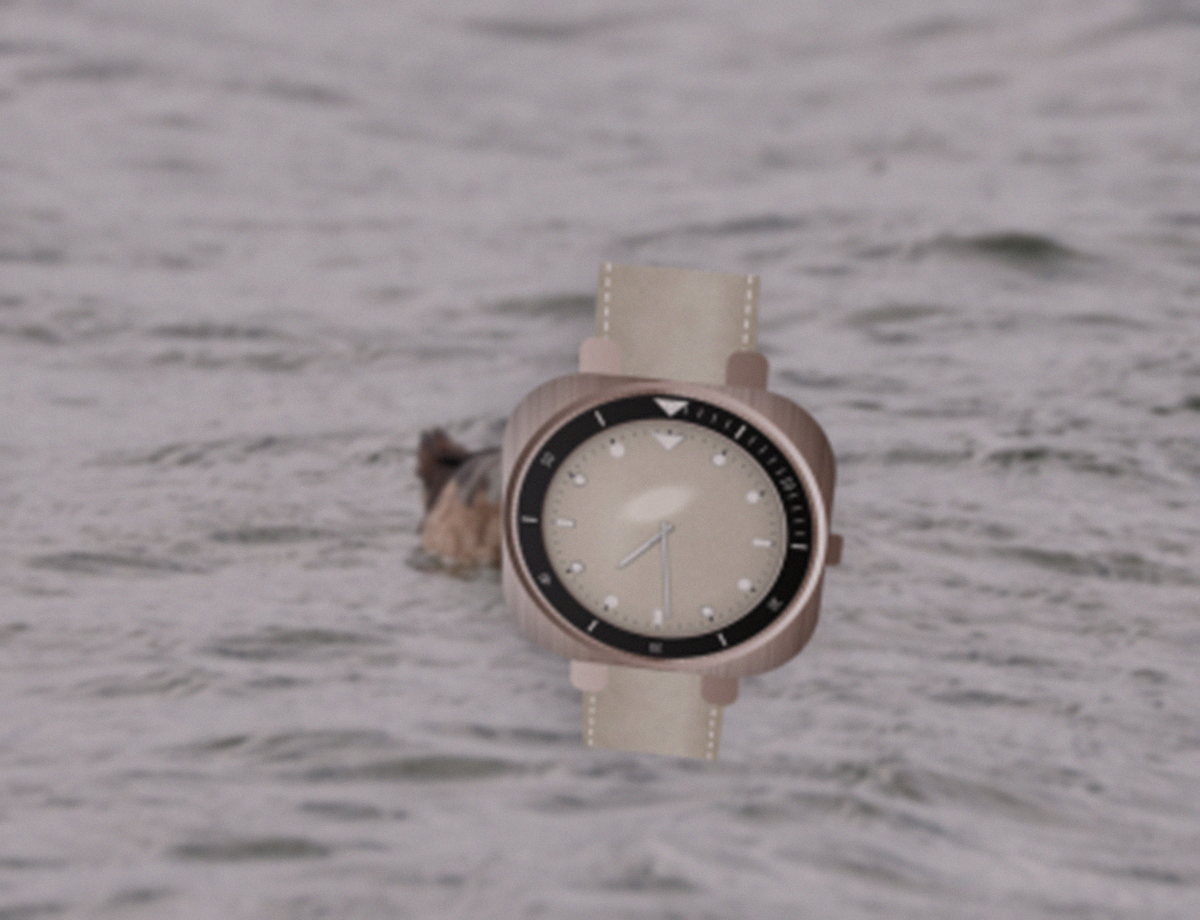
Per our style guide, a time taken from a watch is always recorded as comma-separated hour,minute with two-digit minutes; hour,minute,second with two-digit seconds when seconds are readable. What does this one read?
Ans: 7,29
